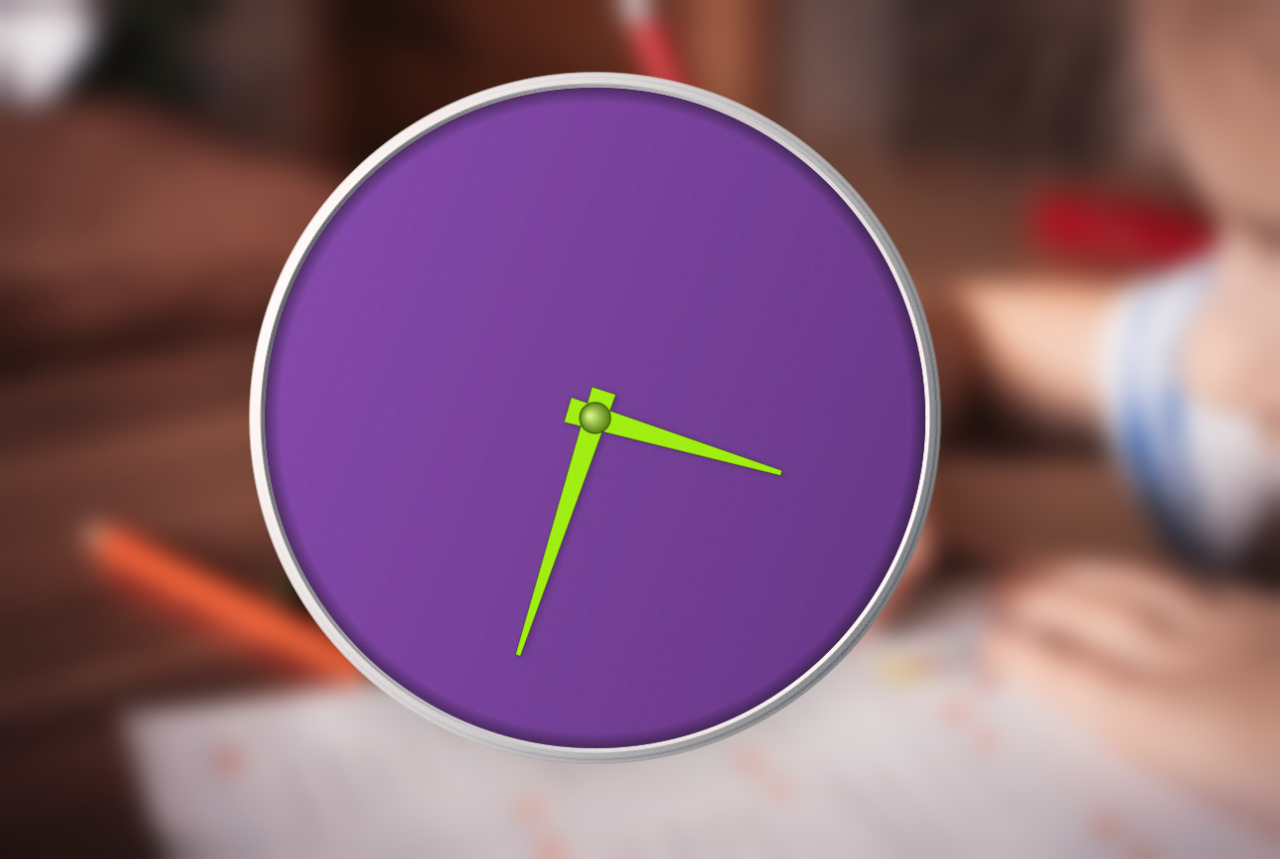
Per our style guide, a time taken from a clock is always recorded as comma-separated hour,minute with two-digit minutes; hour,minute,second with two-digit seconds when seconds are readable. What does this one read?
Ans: 3,33
